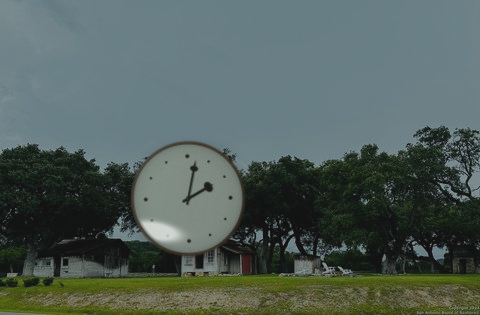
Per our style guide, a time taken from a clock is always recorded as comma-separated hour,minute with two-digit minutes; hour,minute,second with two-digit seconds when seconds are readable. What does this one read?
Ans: 2,02
